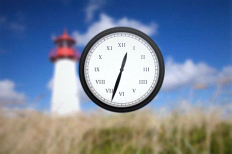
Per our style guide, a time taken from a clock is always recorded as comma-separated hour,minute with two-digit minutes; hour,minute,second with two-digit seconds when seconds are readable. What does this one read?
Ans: 12,33
